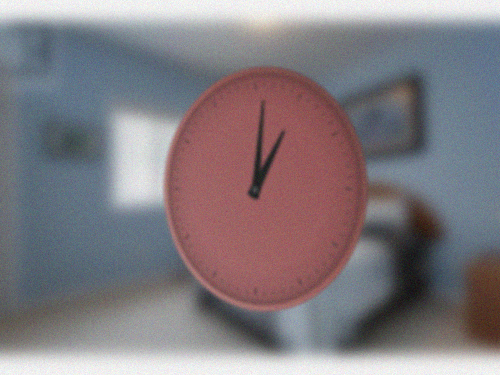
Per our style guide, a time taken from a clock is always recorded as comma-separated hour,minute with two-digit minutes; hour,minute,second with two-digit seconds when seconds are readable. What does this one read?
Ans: 1,01
